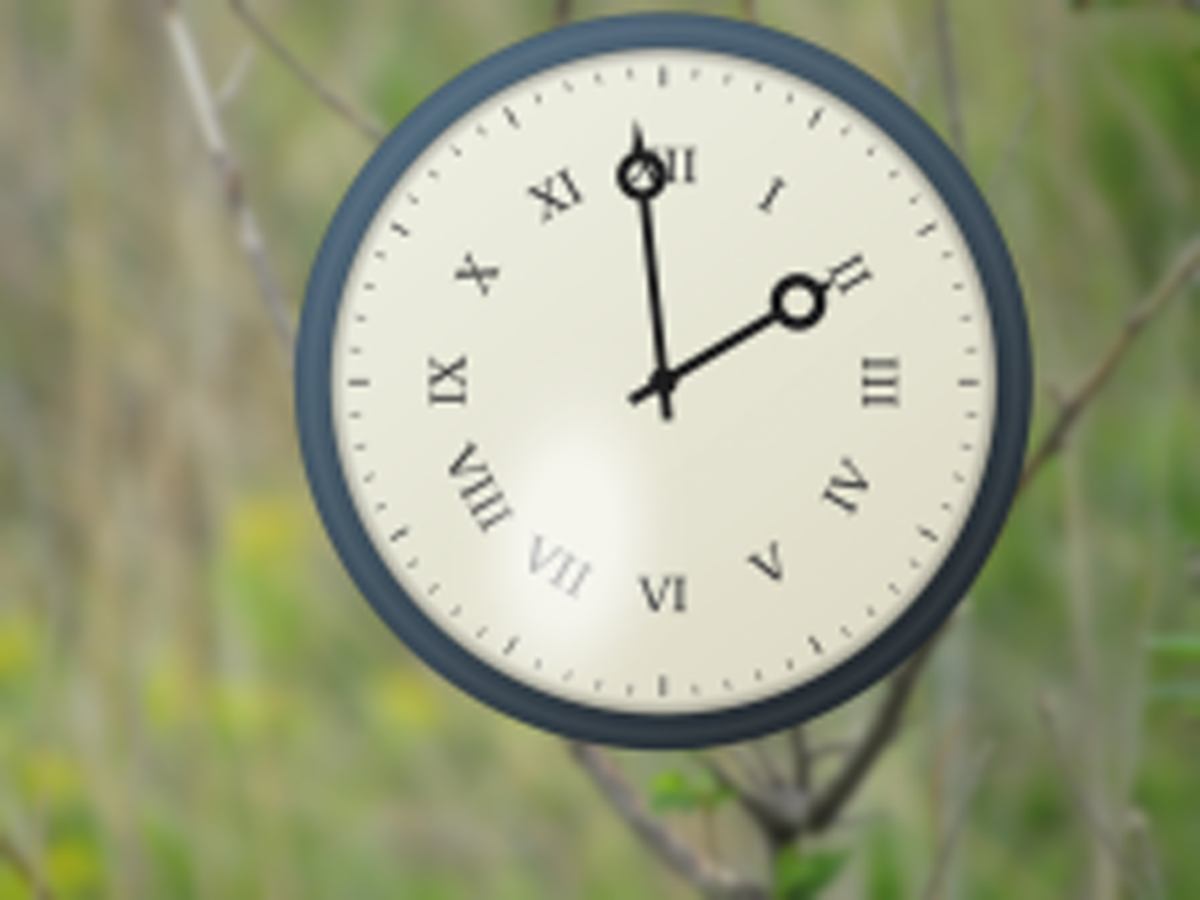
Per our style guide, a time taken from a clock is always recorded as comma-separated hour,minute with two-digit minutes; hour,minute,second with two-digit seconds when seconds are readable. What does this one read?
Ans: 1,59
